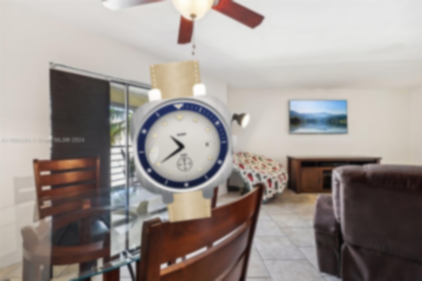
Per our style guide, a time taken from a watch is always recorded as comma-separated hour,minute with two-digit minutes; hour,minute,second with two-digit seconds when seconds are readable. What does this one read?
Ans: 10,40
